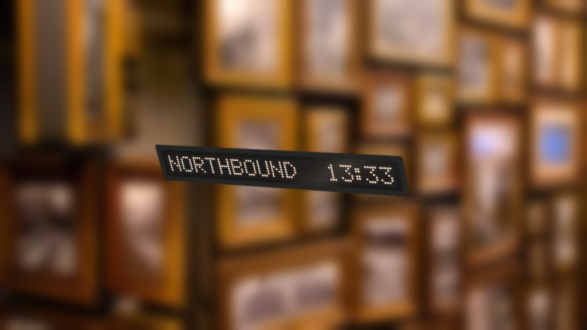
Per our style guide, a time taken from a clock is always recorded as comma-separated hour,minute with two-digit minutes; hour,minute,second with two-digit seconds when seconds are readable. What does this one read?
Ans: 13,33
